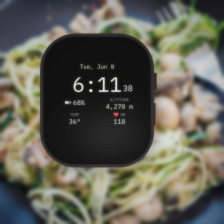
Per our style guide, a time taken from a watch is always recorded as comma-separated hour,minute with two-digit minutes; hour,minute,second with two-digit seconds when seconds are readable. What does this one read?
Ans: 6,11
